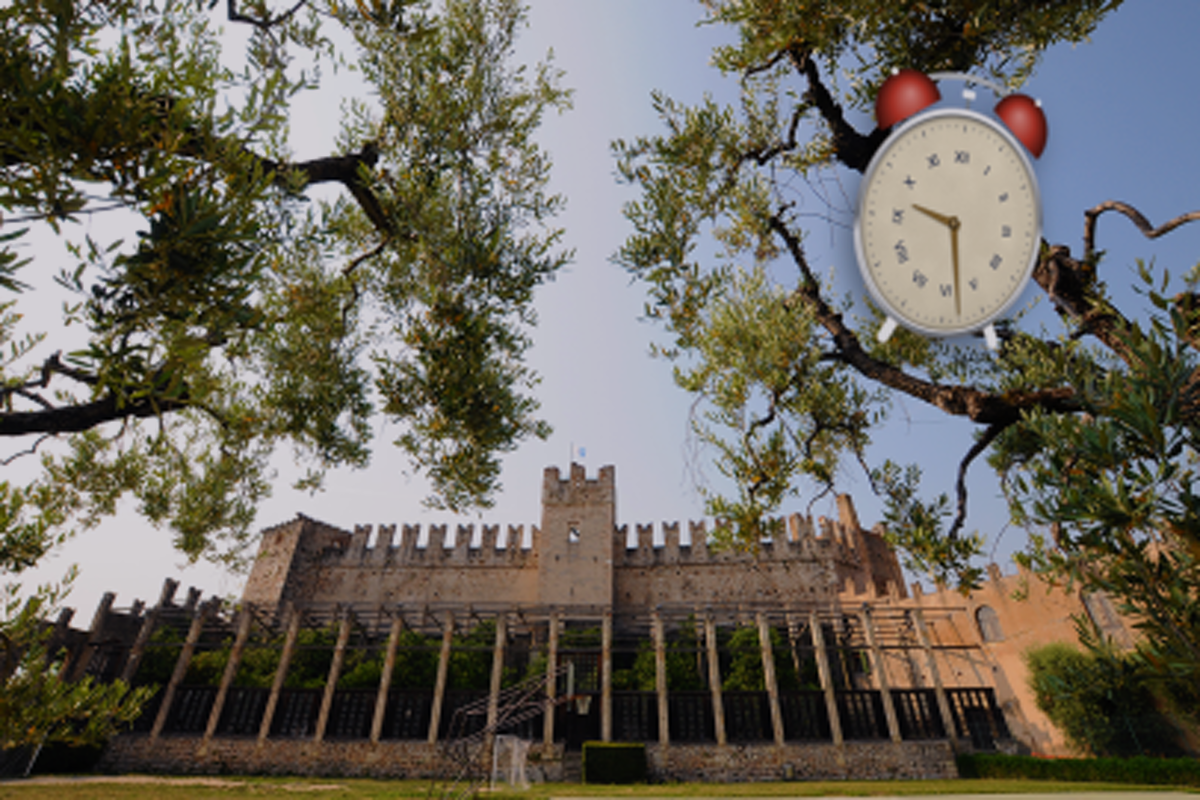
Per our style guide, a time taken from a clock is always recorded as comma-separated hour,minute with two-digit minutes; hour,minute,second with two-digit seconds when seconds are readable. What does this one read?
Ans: 9,28
